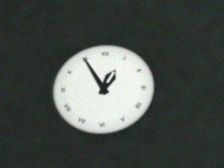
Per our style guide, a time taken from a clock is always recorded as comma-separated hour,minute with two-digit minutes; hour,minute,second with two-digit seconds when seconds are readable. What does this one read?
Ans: 12,55
